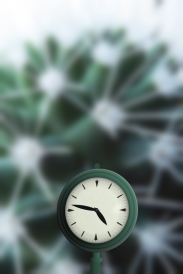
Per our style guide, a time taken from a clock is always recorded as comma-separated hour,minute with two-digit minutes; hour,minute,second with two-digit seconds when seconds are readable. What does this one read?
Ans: 4,47
